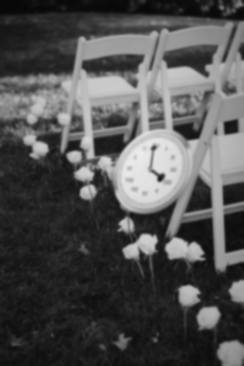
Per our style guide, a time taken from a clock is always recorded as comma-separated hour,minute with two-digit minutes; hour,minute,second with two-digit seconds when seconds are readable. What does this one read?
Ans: 3,59
